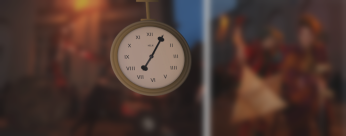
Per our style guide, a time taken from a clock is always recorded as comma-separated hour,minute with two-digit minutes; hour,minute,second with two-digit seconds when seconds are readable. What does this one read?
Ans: 7,05
